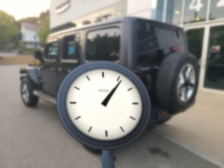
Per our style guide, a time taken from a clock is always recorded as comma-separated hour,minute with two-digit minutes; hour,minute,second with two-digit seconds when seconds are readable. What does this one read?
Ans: 1,06
